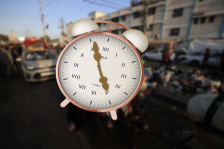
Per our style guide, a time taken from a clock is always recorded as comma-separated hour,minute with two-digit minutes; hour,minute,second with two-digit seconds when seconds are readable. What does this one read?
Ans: 4,56
